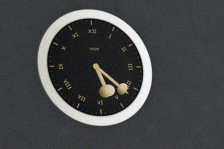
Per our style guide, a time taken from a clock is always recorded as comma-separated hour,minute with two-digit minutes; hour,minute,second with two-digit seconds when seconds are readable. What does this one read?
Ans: 5,22
